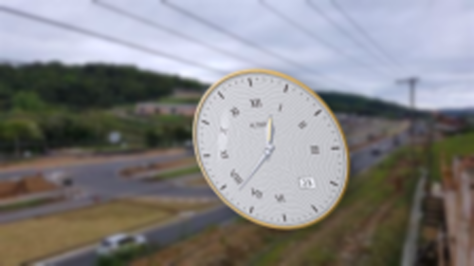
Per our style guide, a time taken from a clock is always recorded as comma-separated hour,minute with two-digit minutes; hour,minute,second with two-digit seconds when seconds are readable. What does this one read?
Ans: 12,38
